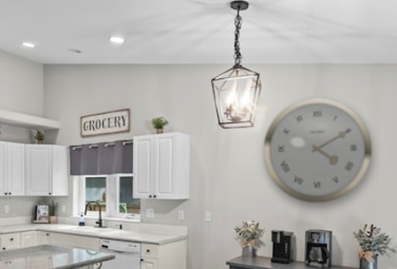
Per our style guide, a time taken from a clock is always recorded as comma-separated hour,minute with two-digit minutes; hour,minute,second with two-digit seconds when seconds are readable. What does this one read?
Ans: 4,10
